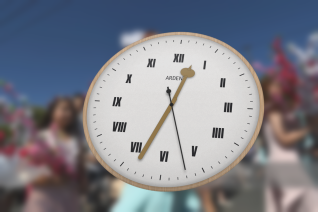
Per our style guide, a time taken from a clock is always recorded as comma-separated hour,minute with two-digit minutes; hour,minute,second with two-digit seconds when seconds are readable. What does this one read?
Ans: 12,33,27
